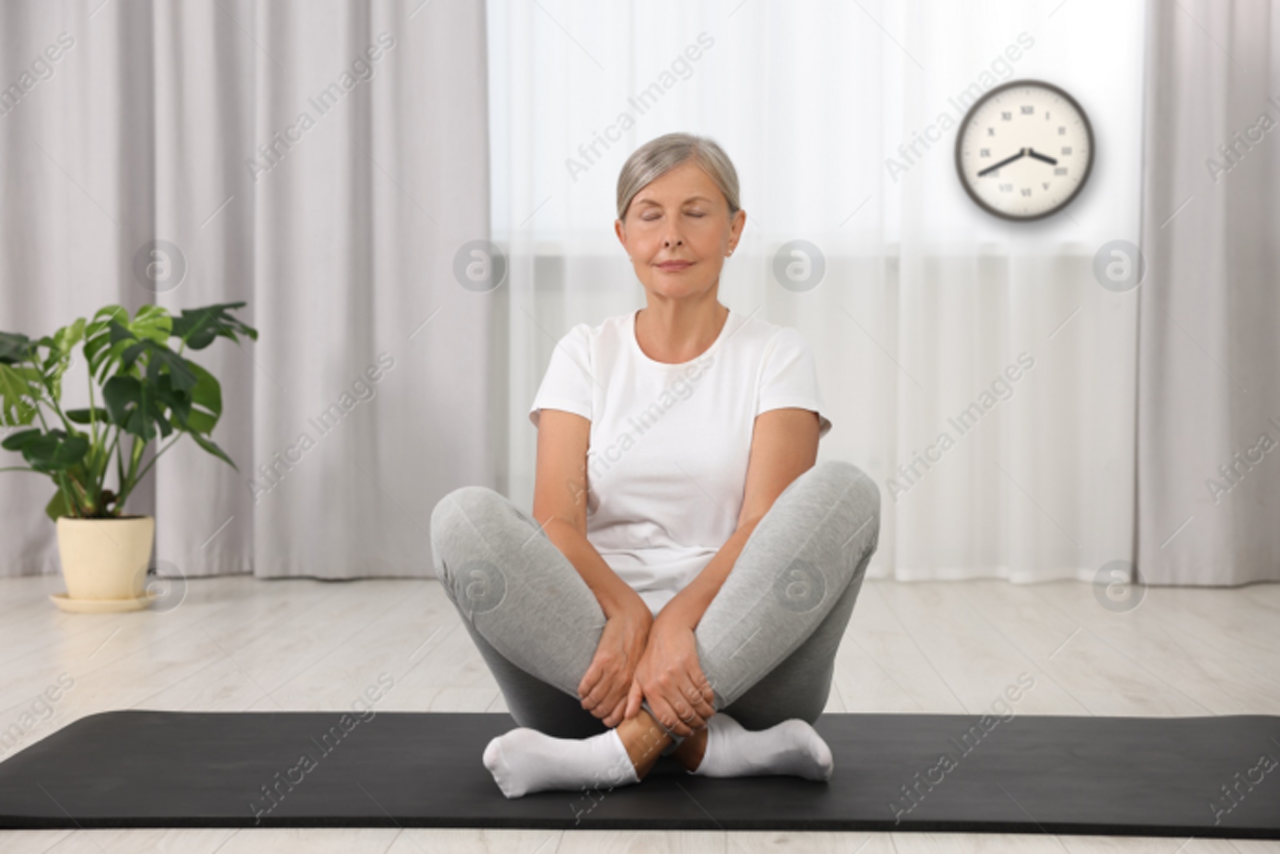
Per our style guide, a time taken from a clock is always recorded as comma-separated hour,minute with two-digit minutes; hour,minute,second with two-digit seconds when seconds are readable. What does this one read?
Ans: 3,41
